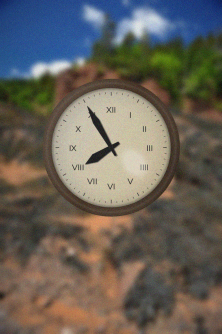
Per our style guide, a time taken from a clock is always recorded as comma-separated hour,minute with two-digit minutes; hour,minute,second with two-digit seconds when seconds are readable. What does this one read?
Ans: 7,55
